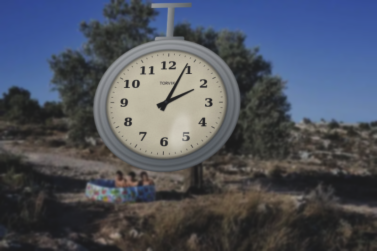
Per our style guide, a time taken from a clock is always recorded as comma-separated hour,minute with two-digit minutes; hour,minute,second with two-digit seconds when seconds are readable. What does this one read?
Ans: 2,04
